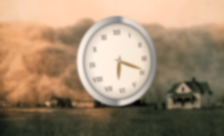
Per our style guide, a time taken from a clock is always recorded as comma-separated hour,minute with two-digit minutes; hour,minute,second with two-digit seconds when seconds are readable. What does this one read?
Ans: 6,19
